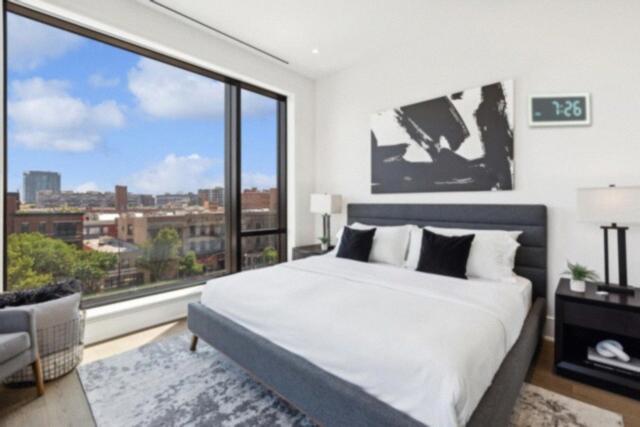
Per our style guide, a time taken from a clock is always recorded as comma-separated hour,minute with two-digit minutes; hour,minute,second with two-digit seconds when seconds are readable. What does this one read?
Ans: 7,26
